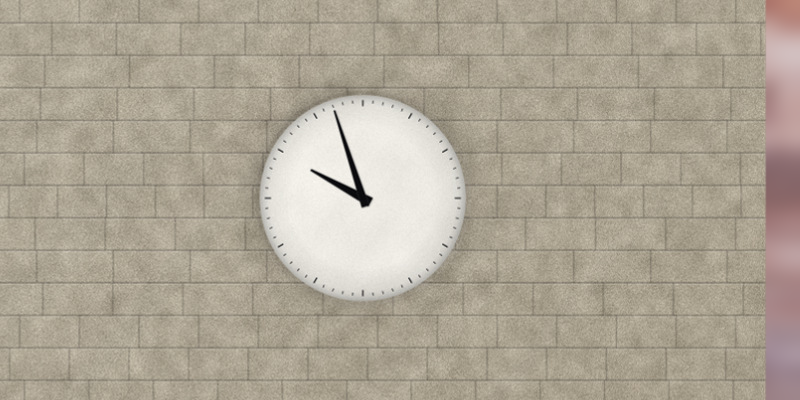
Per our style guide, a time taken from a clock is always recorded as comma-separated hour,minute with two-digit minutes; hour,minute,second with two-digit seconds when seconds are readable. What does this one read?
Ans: 9,57
